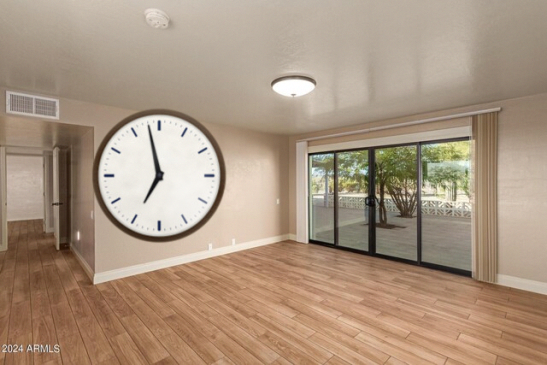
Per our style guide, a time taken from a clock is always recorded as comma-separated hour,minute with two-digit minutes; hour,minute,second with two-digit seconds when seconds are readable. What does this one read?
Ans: 6,58
